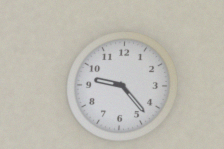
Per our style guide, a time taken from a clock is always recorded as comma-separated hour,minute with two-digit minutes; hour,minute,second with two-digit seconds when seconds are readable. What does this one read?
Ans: 9,23
